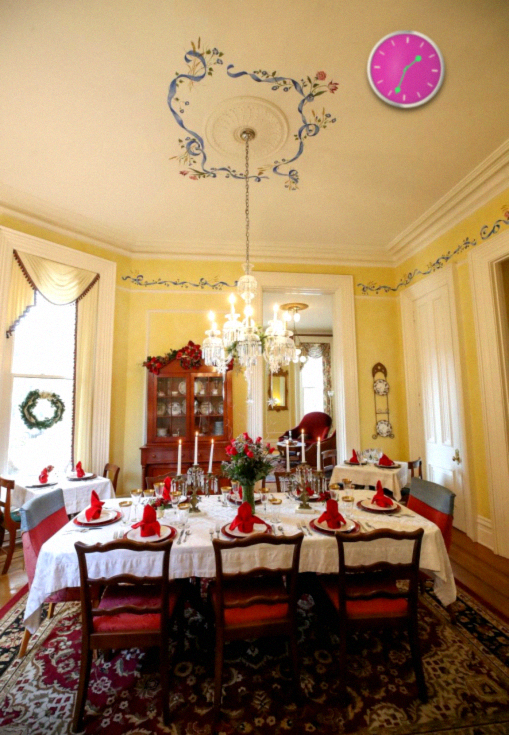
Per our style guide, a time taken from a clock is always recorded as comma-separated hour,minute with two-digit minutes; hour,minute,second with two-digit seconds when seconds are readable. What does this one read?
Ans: 1,33
